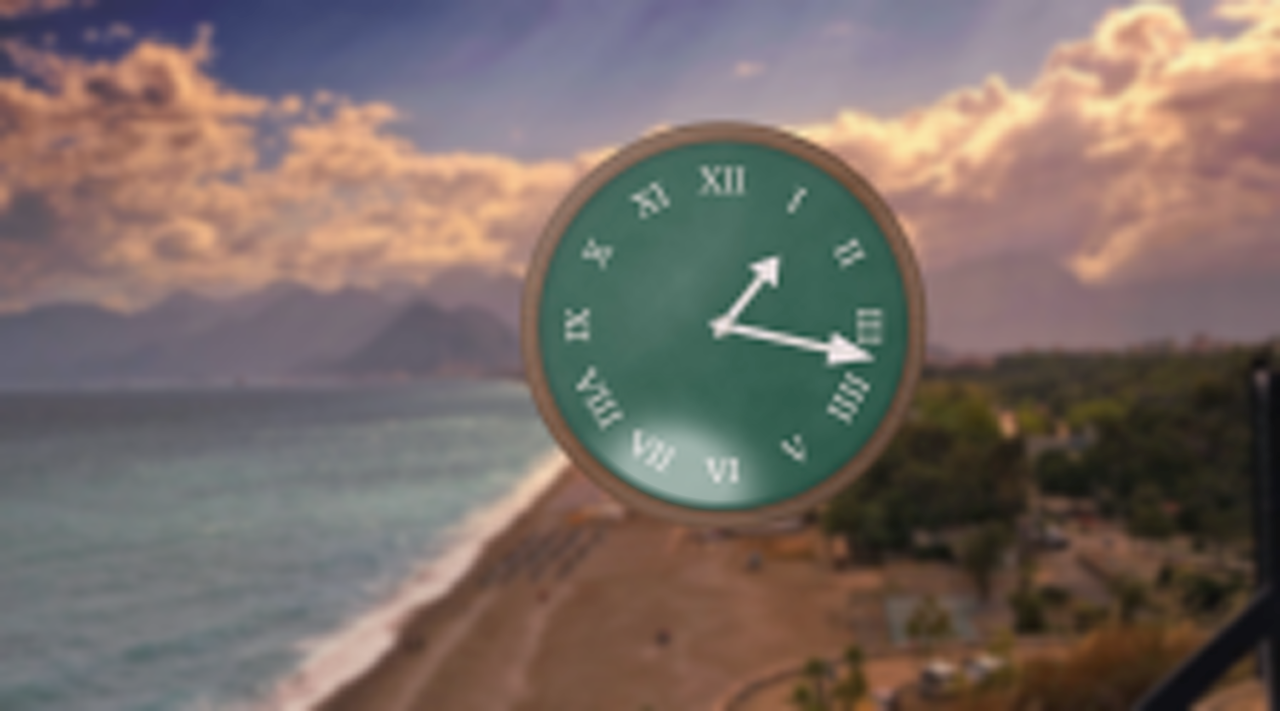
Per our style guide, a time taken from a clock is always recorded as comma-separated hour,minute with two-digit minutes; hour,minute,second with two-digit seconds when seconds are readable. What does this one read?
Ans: 1,17
